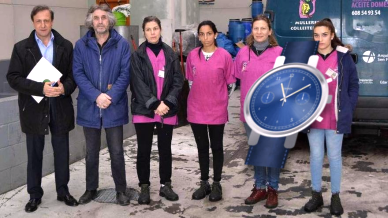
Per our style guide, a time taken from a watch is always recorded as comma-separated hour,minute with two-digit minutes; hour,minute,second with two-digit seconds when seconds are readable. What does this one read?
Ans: 11,09
